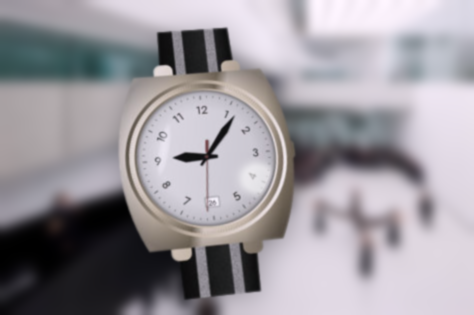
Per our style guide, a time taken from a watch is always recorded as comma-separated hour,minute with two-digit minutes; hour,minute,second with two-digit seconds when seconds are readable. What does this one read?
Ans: 9,06,31
